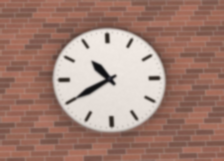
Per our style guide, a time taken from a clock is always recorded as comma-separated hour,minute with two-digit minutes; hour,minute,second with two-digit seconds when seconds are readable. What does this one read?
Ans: 10,40
